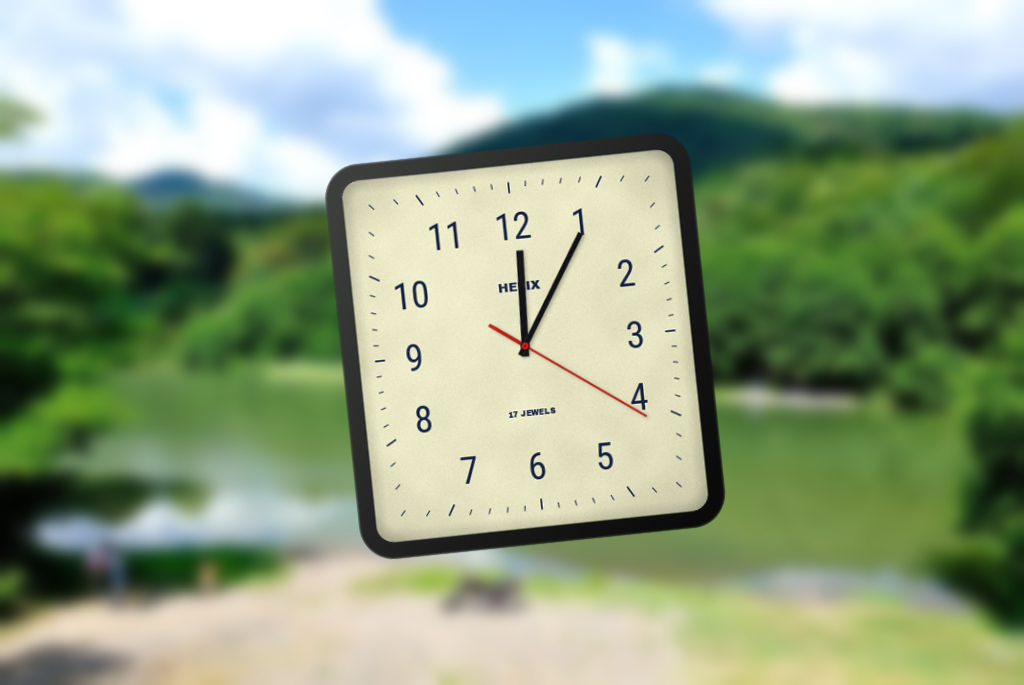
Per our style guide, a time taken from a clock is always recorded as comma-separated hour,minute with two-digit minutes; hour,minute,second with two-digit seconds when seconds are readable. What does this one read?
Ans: 12,05,21
